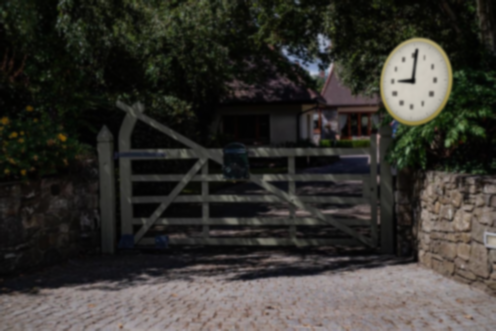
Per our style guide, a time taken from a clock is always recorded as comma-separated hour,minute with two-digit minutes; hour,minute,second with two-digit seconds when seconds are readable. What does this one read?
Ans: 9,01
